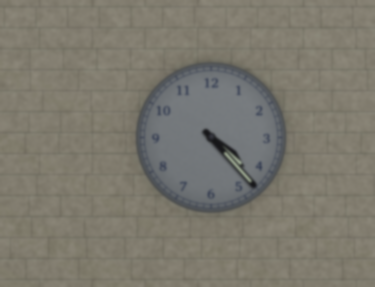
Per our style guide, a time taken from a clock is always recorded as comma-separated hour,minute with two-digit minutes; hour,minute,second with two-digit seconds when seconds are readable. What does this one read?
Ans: 4,23
